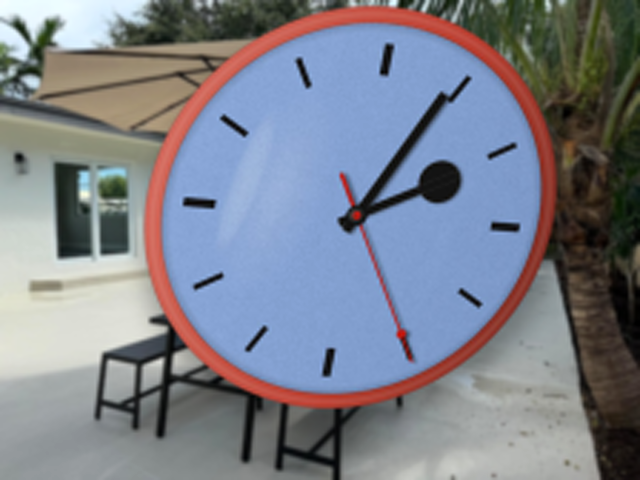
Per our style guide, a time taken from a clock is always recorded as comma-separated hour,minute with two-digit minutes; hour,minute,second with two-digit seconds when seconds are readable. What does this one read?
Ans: 2,04,25
